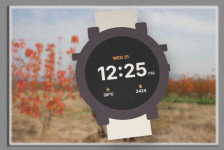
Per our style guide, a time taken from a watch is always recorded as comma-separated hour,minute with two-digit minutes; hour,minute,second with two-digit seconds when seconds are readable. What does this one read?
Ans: 12,25
